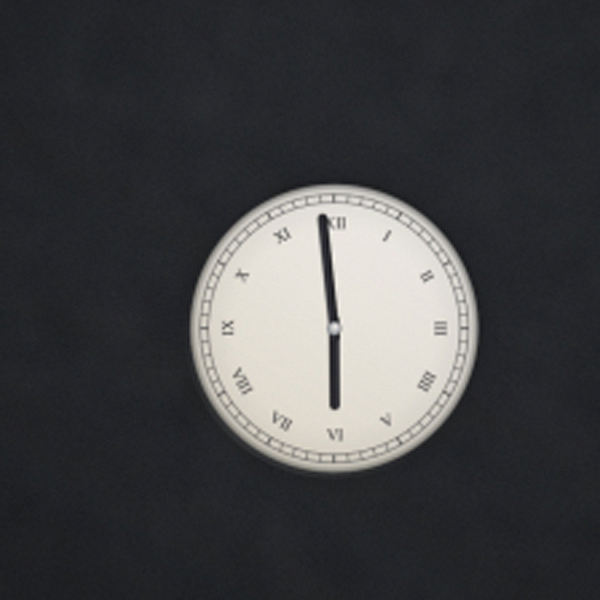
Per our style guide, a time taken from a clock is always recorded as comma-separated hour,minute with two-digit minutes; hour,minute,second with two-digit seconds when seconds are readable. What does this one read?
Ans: 5,59
